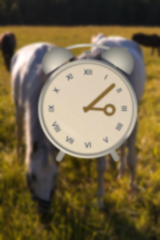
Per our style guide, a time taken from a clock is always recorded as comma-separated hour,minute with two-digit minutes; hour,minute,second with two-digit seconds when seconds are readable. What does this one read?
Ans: 3,08
